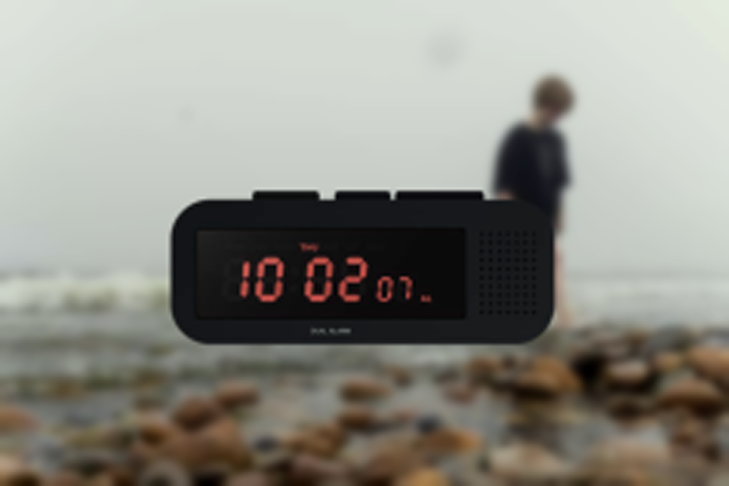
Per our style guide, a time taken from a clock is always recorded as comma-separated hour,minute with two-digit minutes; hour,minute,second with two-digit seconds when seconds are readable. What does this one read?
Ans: 10,02,07
